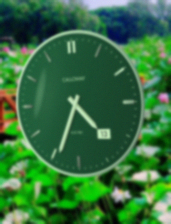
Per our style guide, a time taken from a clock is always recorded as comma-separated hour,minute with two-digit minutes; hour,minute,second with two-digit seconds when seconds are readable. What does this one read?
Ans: 4,34
